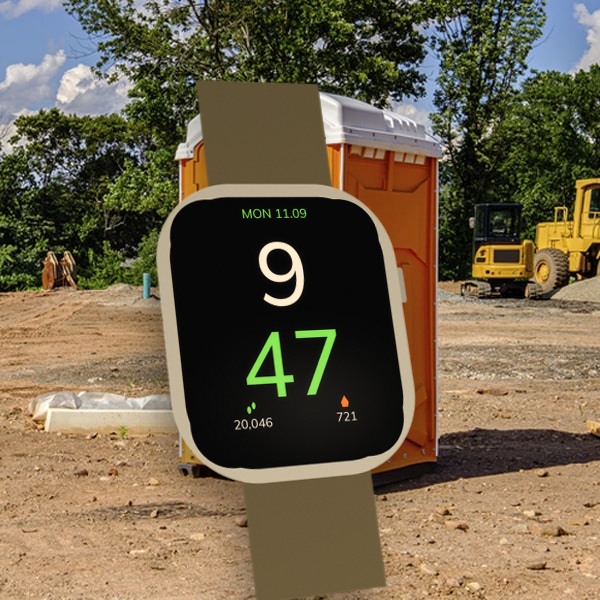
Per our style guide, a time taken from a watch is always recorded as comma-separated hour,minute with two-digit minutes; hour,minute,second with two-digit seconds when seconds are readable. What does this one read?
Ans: 9,47
